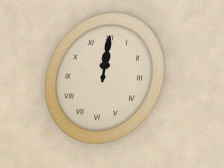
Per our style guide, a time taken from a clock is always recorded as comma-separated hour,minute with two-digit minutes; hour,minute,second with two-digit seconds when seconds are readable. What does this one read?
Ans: 12,00
